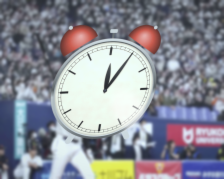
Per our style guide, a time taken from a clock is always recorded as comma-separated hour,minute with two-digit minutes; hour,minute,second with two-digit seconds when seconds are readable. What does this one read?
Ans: 12,05
